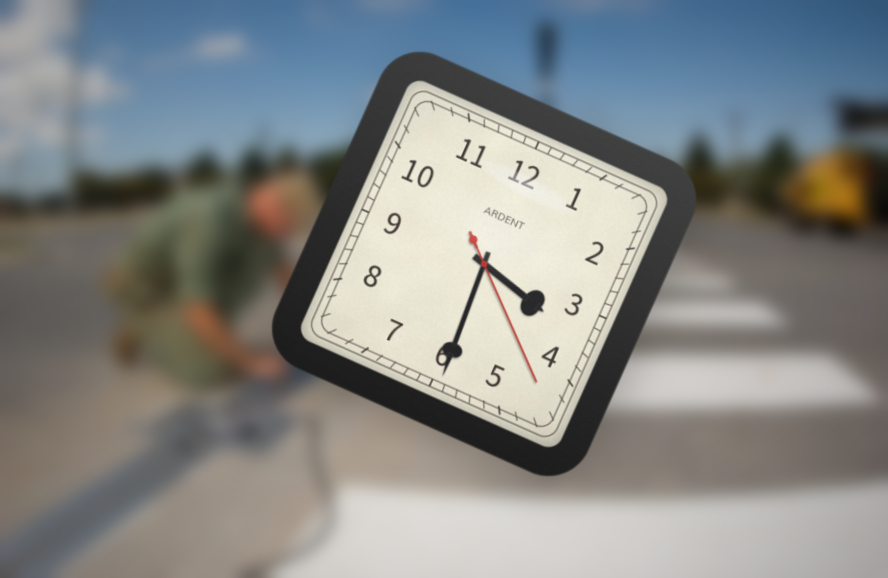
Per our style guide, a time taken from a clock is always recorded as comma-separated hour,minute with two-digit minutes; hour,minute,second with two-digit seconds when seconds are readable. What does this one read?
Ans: 3,29,22
